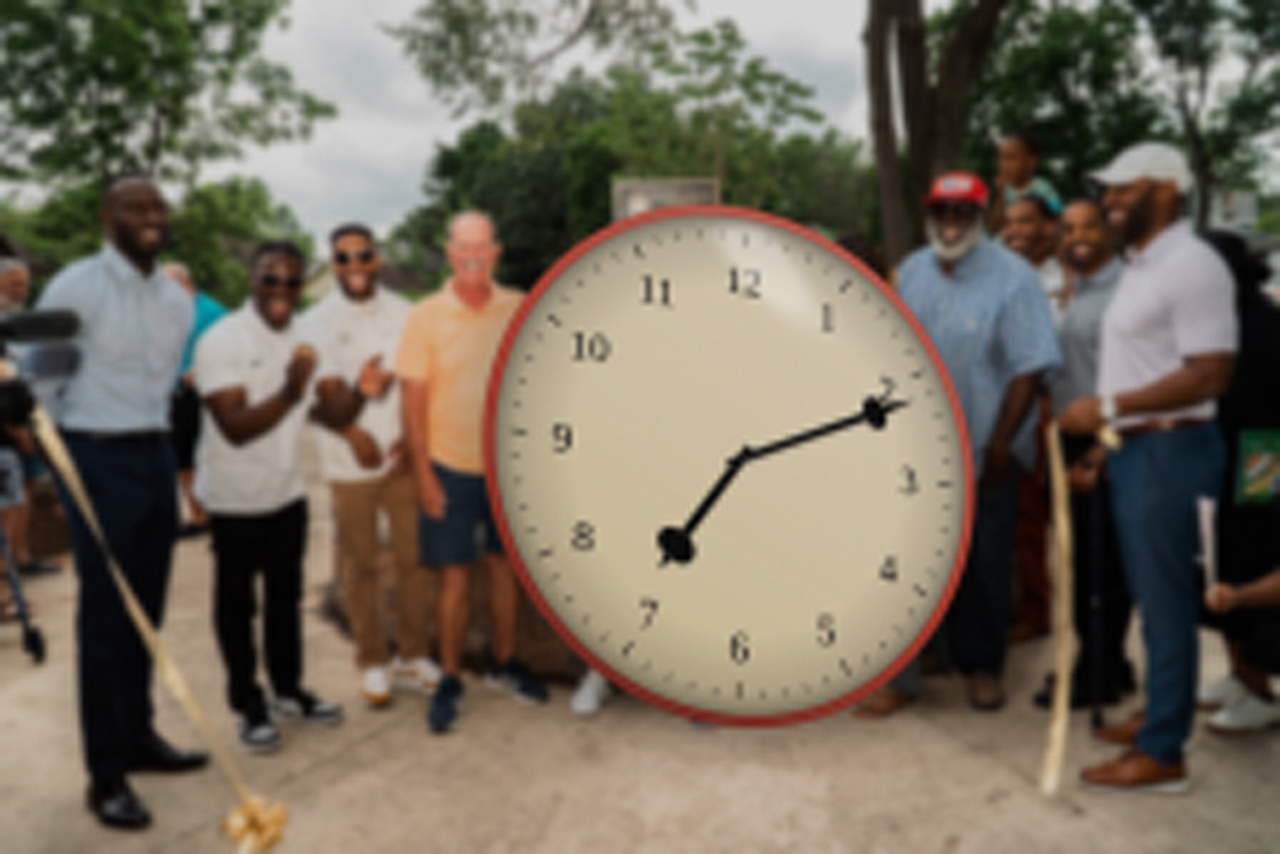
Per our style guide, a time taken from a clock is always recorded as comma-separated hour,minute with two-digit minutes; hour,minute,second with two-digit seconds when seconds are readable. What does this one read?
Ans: 7,11
